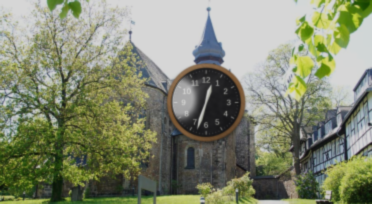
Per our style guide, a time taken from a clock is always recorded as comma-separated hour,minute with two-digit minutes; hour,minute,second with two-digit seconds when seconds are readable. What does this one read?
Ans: 12,33
